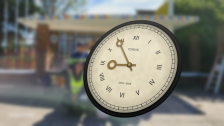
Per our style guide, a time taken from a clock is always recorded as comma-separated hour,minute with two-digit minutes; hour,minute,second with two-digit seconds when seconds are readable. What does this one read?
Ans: 8,54
